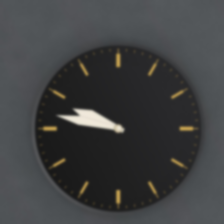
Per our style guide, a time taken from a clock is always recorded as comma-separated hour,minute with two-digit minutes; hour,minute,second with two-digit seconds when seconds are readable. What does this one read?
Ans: 9,47
